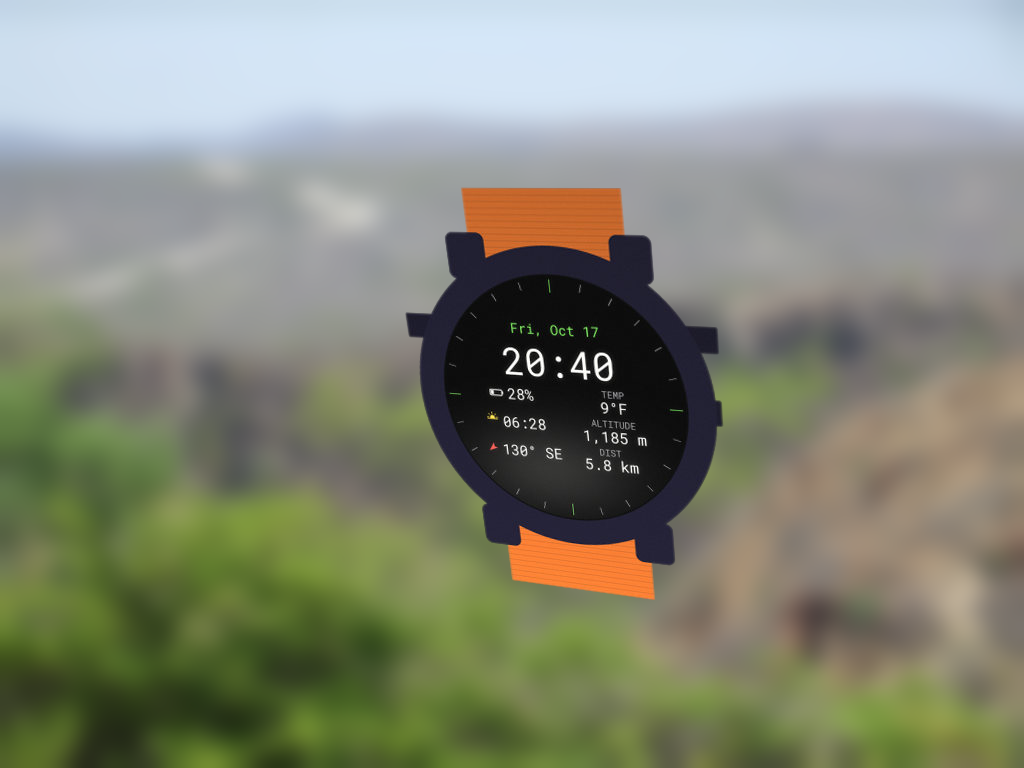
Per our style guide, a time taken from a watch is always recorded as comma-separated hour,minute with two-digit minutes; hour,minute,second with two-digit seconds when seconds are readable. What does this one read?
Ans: 20,40
